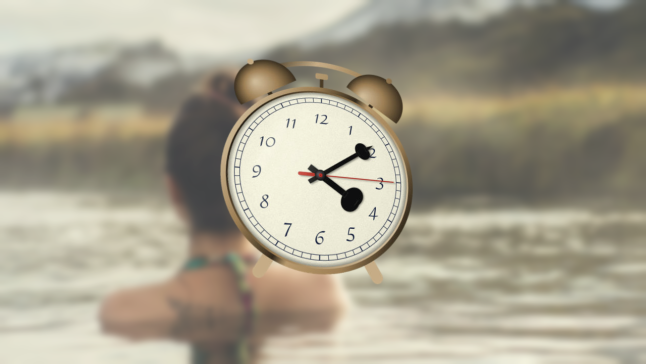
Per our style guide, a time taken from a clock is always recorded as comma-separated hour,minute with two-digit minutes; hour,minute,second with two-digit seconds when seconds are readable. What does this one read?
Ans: 4,09,15
